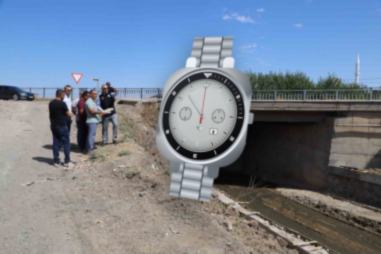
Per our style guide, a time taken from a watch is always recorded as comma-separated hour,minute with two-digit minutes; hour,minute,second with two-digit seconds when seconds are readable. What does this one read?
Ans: 5,53
